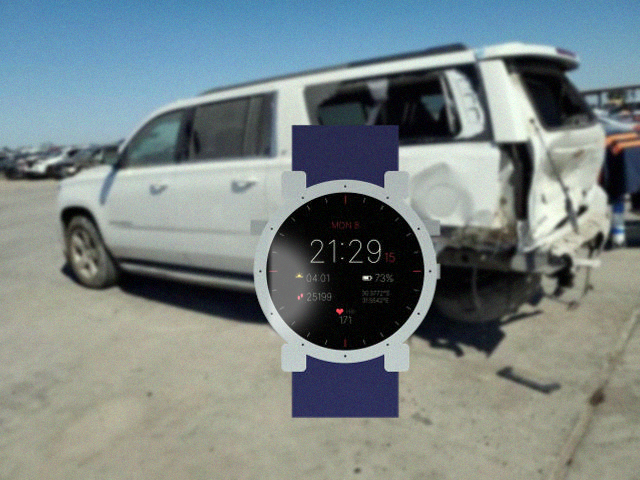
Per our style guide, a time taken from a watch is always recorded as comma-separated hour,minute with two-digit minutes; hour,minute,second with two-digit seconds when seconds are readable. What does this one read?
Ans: 21,29,15
